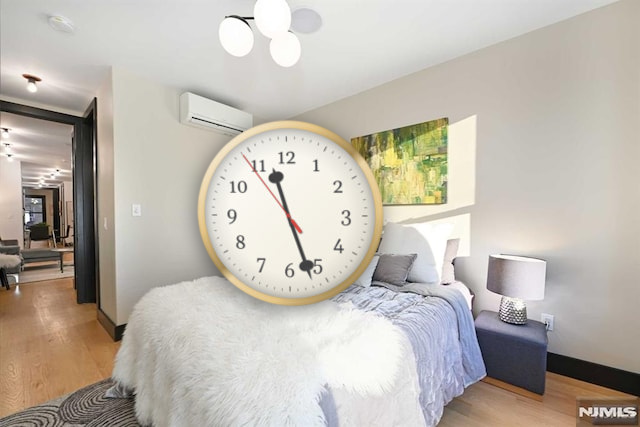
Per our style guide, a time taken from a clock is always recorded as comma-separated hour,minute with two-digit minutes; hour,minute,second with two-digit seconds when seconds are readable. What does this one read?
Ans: 11,26,54
